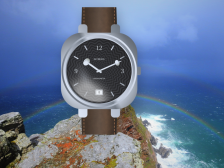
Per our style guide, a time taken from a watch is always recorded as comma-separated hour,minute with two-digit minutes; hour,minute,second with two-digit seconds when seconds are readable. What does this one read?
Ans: 10,11
